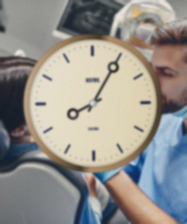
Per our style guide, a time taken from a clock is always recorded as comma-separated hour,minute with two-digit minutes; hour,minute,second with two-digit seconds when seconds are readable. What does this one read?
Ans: 8,05
